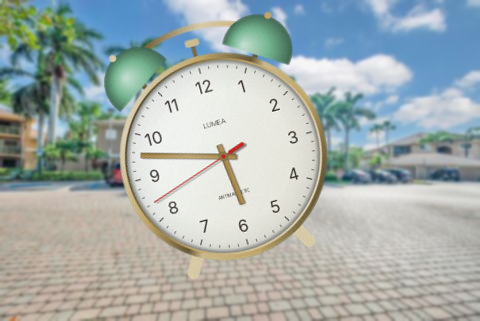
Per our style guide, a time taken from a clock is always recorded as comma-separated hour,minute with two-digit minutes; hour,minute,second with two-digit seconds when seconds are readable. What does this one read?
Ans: 5,47,42
